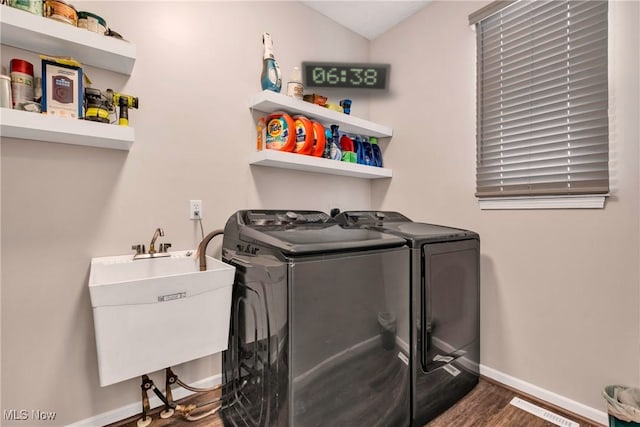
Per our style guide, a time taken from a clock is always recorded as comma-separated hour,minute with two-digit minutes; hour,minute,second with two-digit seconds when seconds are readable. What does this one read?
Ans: 6,38
